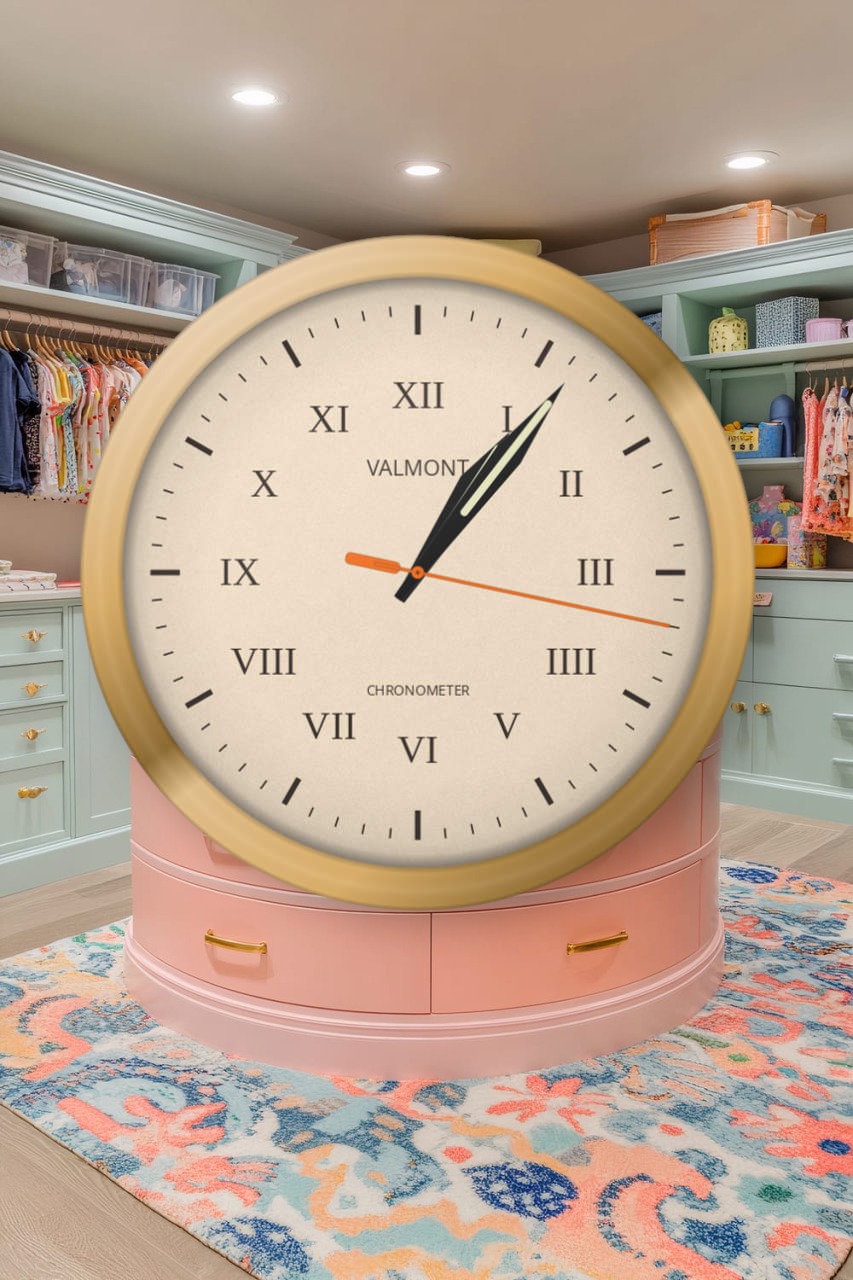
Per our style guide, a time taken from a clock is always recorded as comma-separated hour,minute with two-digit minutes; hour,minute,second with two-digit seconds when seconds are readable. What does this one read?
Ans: 1,06,17
